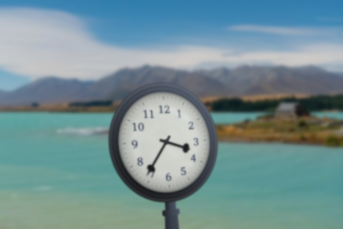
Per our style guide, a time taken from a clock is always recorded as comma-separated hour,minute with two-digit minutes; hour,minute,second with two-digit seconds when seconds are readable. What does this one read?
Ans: 3,36
